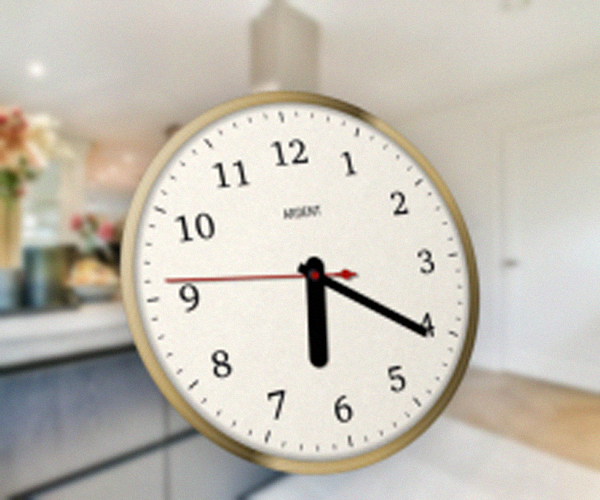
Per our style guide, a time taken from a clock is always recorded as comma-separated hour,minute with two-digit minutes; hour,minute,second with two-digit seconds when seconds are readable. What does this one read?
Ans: 6,20,46
